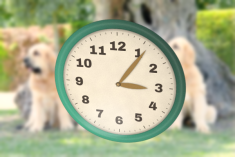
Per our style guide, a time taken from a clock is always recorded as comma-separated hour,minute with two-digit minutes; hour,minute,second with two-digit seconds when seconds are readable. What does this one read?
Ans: 3,06
